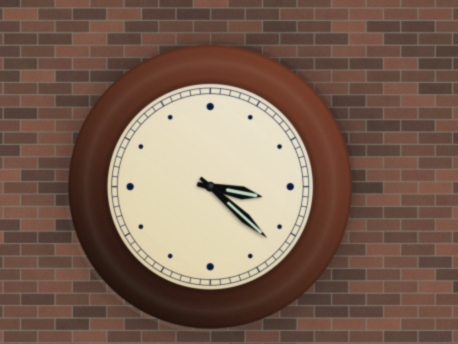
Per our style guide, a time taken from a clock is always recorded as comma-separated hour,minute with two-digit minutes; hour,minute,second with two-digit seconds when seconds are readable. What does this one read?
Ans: 3,22
